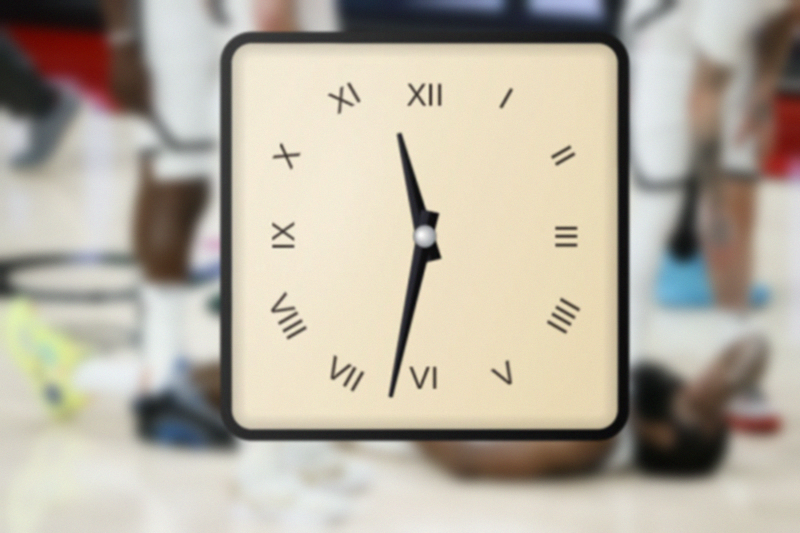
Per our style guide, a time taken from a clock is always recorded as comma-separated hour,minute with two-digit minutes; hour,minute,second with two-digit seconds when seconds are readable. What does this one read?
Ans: 11,32
